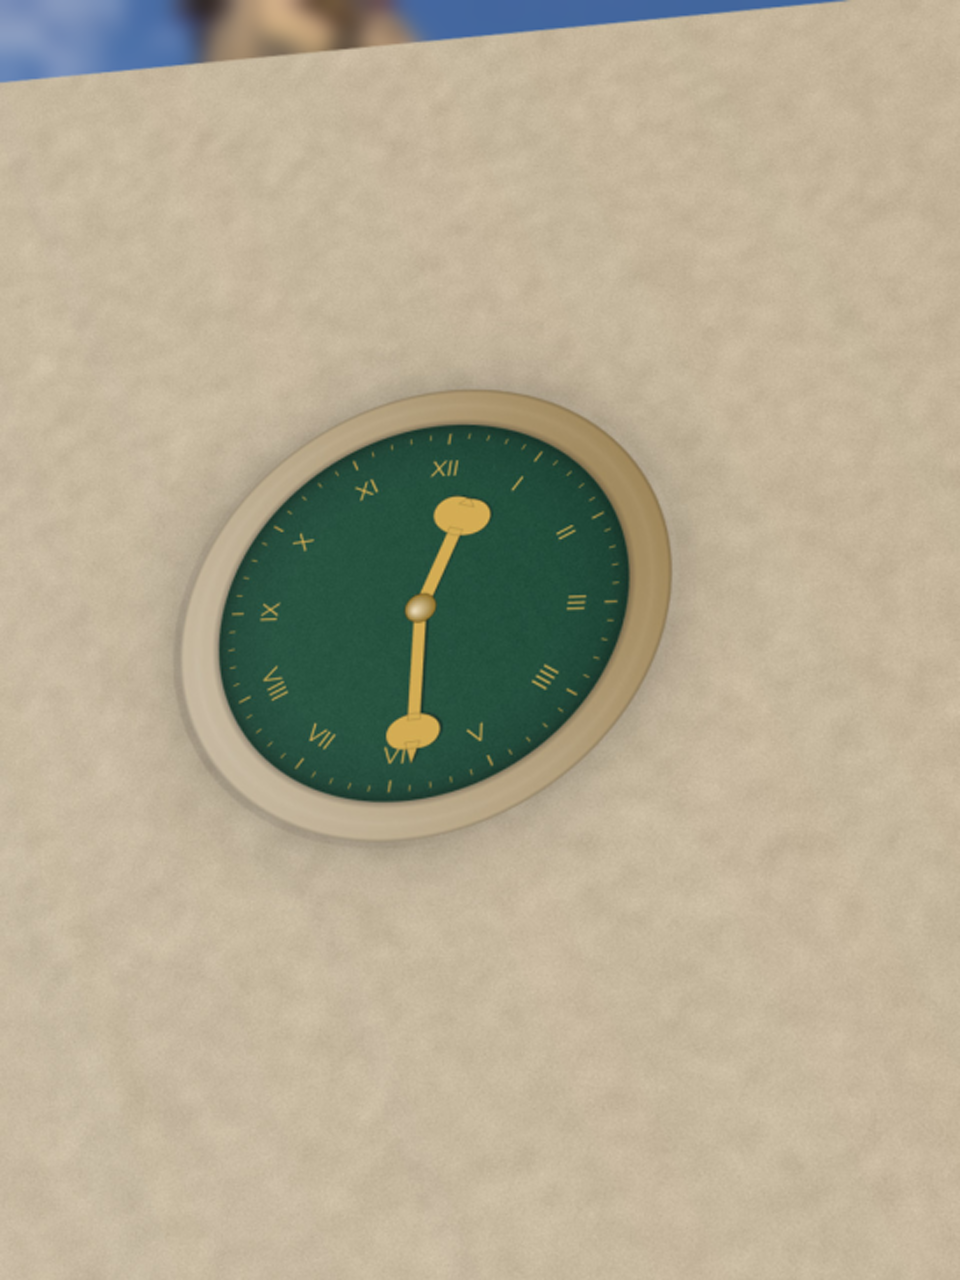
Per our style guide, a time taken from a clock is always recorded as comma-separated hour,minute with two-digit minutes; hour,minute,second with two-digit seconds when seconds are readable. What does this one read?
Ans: 12,29
